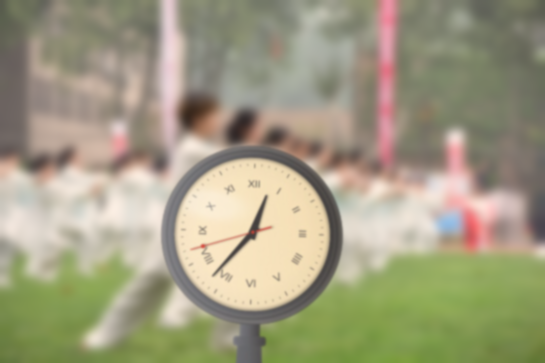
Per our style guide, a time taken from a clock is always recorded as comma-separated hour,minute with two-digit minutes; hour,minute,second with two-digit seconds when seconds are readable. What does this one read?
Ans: 12,36,42
